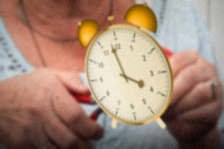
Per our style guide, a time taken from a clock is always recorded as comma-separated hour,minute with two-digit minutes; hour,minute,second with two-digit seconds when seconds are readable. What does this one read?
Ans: 3,58
